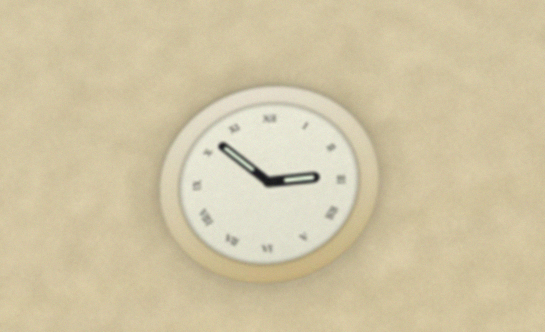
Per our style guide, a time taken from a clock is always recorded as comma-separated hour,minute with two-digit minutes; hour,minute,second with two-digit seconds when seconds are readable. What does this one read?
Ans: 2,52
